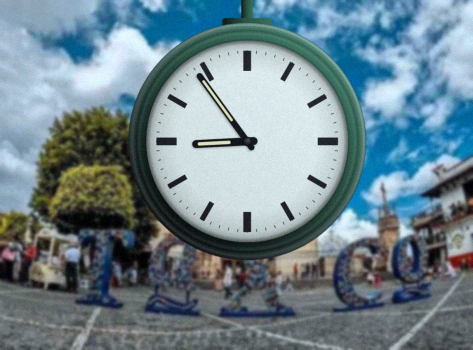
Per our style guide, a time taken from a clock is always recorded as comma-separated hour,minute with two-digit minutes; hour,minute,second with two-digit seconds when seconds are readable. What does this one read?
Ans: 8,54
